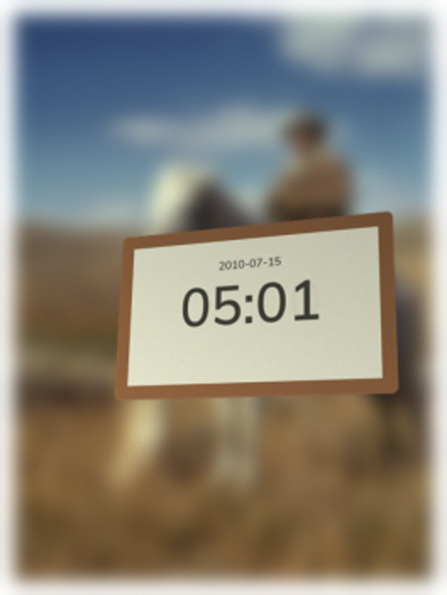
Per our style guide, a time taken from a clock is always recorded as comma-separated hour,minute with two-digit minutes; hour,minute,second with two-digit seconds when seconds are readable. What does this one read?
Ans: 5,01
